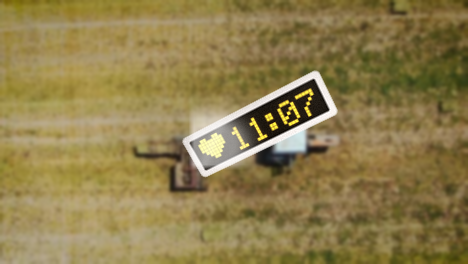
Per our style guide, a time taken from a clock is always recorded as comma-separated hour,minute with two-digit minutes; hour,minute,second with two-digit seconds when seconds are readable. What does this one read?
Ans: 11,07
